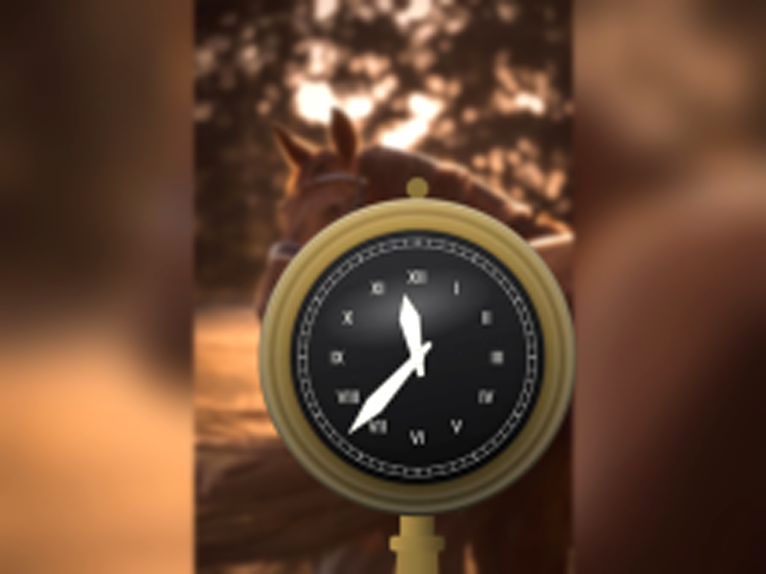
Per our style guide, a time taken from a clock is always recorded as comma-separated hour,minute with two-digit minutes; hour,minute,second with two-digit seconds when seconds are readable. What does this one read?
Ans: 11,37
